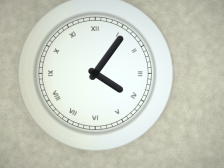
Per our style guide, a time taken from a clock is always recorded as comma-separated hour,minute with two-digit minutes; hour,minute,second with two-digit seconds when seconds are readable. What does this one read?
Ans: 4,06
